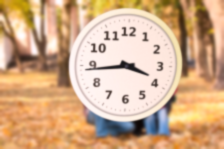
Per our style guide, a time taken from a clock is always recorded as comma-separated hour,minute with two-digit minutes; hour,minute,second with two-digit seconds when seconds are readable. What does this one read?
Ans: 3,44
